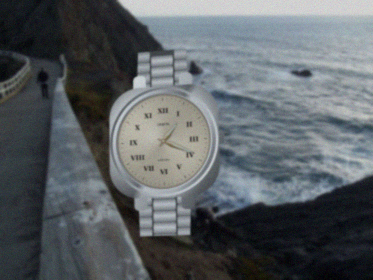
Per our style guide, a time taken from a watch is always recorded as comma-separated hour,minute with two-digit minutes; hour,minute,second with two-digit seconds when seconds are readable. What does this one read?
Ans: 1,19
